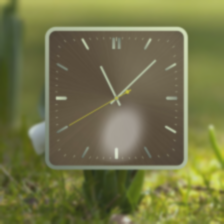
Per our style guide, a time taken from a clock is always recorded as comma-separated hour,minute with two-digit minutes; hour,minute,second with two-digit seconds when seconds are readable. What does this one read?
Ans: 11,07,40
